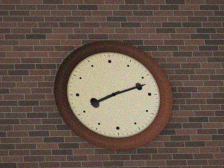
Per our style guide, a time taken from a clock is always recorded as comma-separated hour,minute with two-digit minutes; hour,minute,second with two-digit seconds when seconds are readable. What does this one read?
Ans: 8,12
